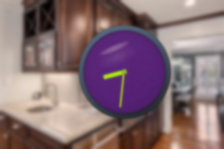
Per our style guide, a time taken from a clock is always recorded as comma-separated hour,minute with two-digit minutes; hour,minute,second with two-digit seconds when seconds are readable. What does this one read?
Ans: 8,31
